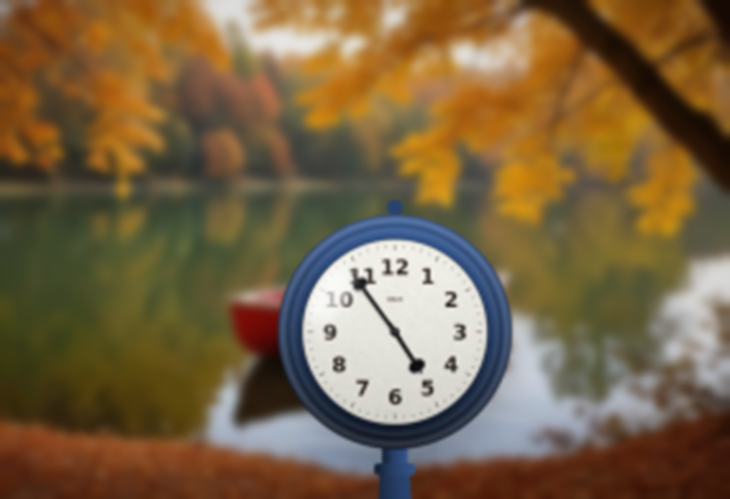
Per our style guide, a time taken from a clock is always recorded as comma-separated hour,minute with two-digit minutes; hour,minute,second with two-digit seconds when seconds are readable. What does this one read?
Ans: 4,54
